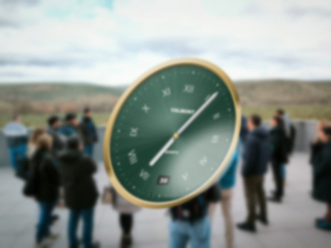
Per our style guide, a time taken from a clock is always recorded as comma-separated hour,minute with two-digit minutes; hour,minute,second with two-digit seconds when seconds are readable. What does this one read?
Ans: 7,06
